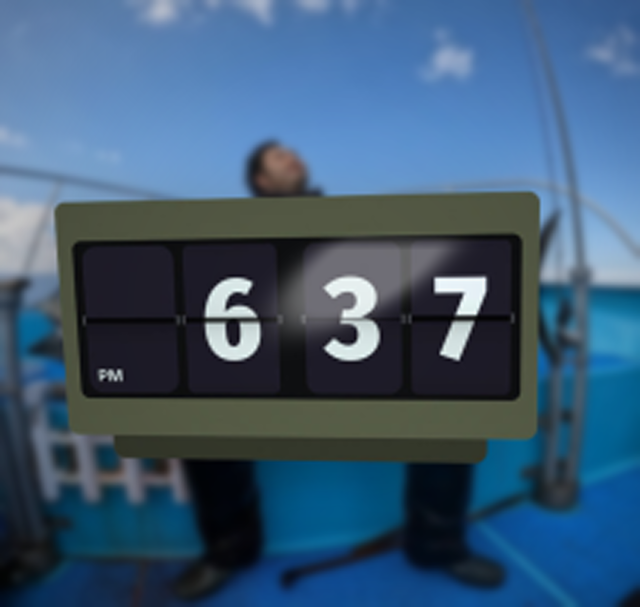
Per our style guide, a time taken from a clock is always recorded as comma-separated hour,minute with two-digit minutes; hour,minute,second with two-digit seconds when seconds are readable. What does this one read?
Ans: 6,37
